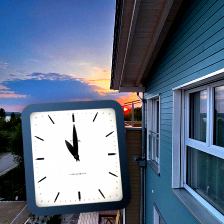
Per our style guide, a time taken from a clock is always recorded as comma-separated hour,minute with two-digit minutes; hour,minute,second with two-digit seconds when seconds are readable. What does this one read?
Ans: 11,00
